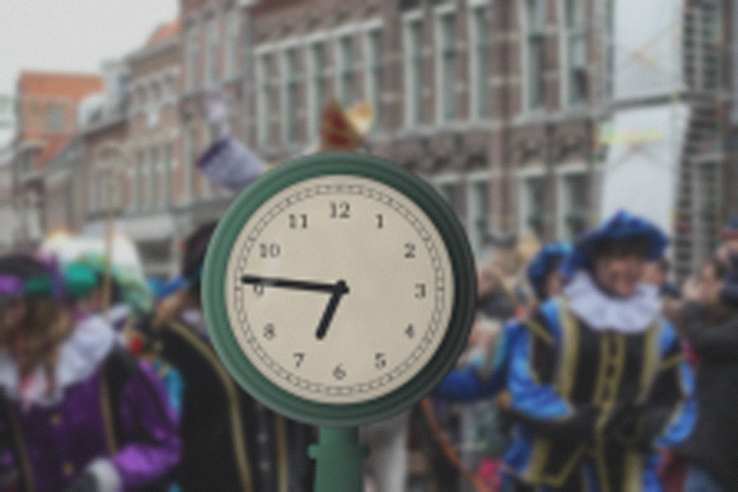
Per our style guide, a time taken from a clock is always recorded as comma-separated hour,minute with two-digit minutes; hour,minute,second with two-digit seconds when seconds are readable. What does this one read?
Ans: 6,46
